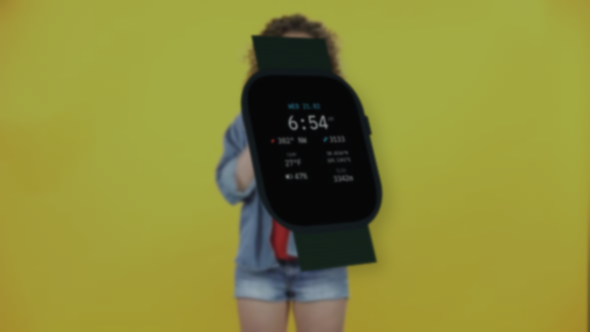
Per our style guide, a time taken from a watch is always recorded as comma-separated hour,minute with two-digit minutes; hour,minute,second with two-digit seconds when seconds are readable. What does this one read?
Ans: 6,54
